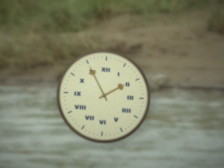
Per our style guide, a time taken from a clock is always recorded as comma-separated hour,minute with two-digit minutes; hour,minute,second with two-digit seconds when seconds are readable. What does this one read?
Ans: 1,55
